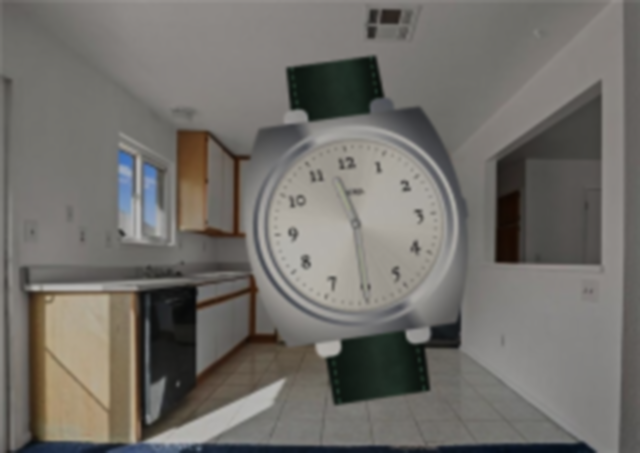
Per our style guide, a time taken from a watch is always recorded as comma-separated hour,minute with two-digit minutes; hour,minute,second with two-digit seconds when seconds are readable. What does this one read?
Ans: 11,30
